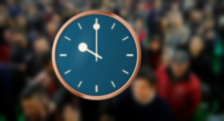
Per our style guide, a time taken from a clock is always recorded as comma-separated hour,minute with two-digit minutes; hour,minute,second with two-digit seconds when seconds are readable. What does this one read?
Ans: 10,00
